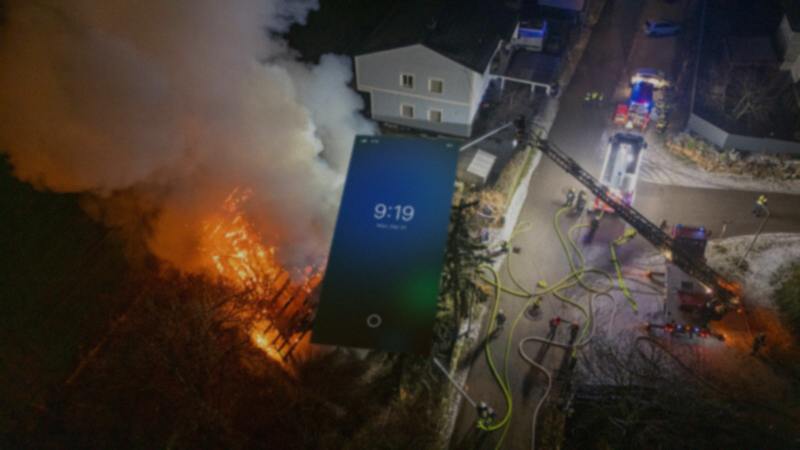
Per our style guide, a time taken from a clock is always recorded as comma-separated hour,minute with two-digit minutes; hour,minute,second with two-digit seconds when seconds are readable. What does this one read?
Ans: 9,19
